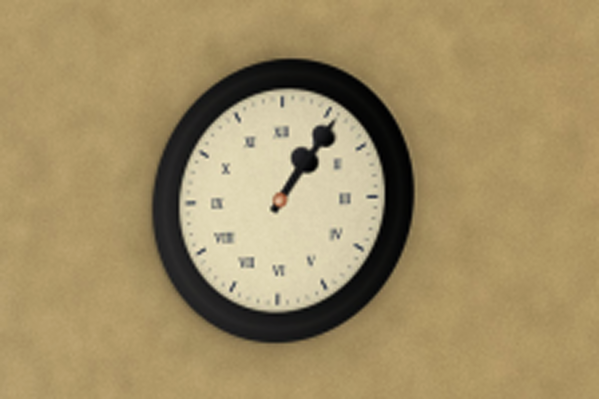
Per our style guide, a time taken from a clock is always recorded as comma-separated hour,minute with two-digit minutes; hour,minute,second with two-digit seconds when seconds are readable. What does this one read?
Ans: 1,06
